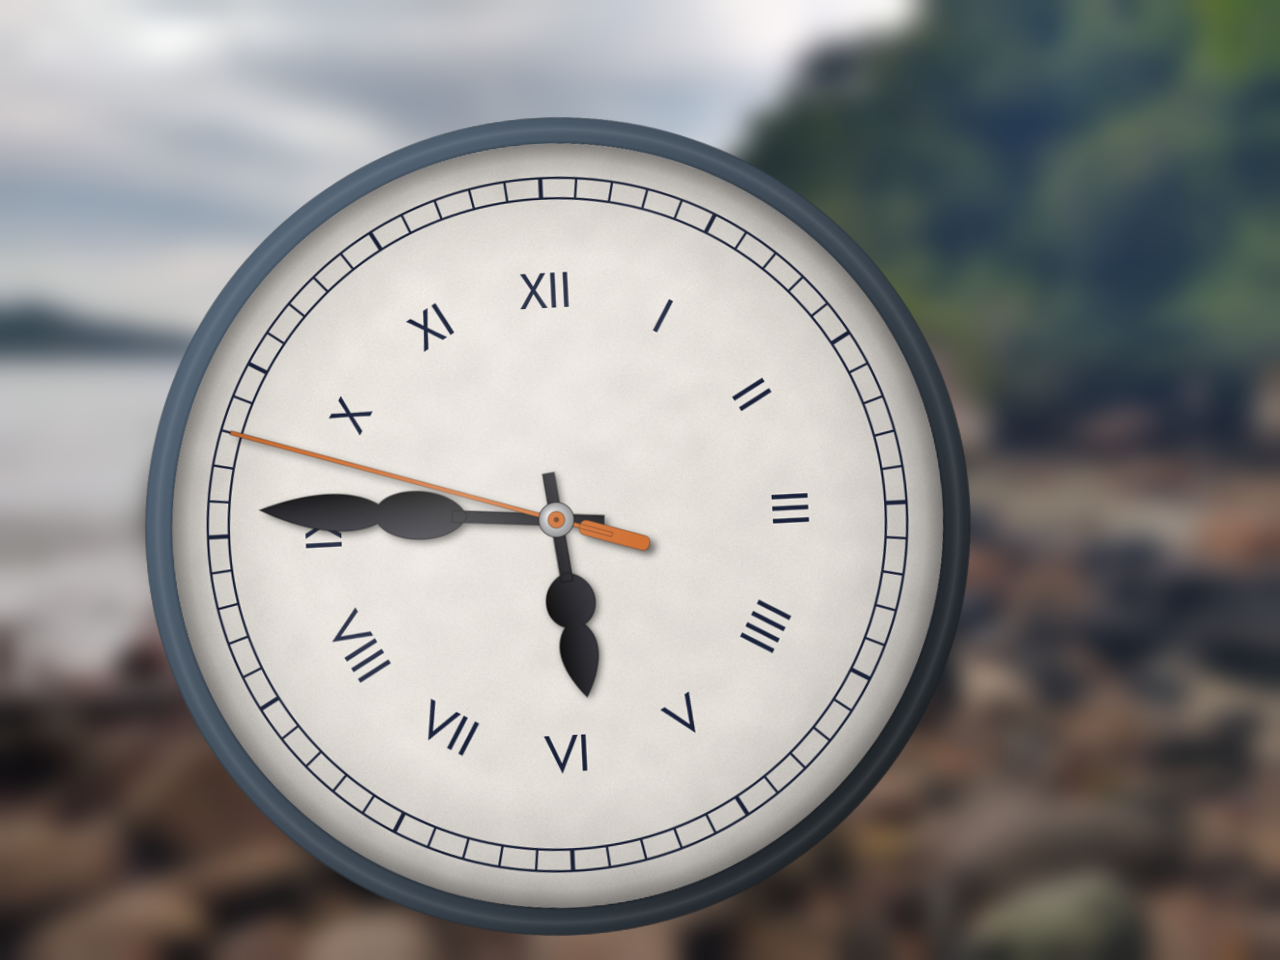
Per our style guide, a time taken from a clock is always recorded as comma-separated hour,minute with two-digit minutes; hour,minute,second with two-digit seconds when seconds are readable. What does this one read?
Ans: 5,45,48
